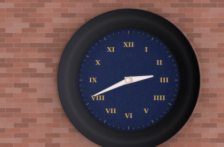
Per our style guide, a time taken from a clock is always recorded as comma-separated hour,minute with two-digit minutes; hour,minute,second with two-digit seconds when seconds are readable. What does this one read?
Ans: 2,41
